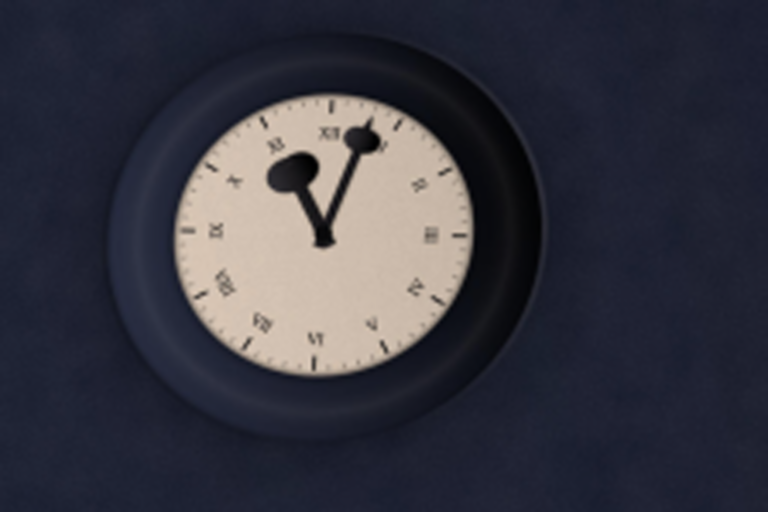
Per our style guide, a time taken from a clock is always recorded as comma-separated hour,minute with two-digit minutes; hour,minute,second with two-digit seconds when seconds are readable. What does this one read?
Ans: 11,03
